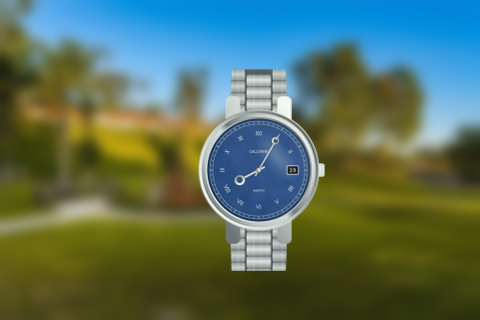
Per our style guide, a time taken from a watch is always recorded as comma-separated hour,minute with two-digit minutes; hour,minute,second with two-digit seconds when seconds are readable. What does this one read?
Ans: 8,05
